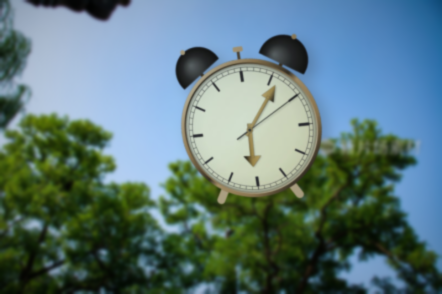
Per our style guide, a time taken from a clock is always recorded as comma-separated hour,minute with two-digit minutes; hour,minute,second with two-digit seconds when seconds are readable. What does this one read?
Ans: 6,06,10
